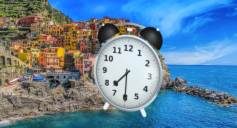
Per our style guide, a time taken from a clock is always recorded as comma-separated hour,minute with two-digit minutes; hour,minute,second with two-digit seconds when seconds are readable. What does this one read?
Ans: 7,30
